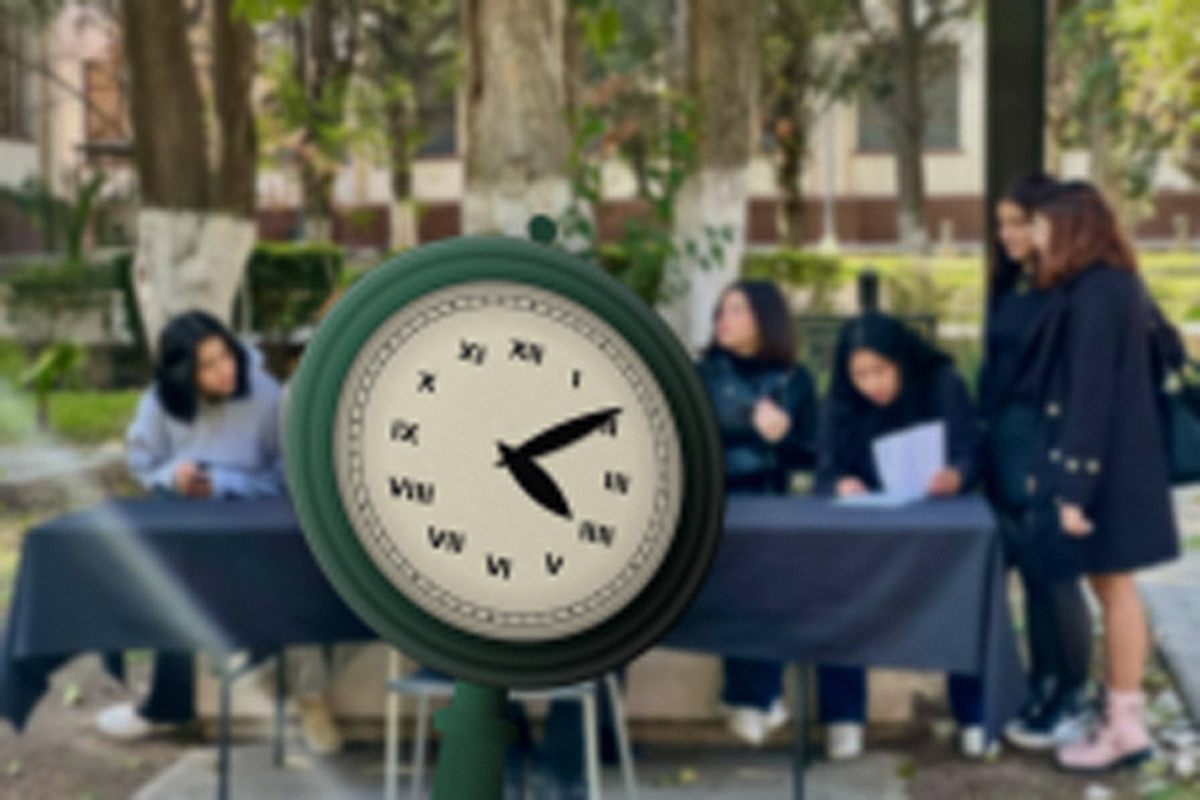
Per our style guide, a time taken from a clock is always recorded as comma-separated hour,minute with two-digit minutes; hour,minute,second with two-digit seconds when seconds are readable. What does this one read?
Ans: 4,09
